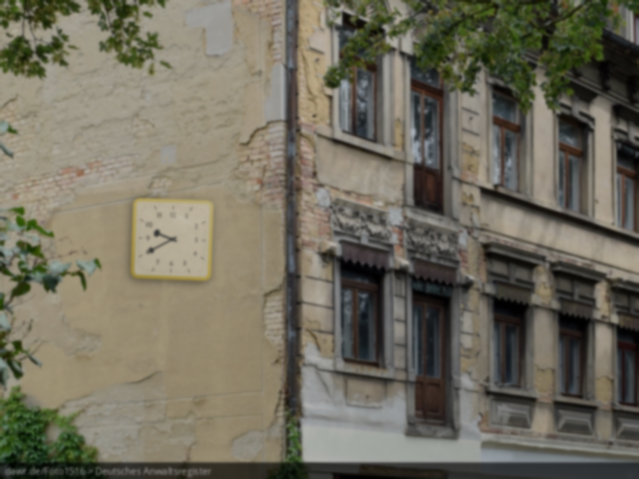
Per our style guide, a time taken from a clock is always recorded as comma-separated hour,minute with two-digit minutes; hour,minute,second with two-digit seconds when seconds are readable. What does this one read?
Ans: 9,40
